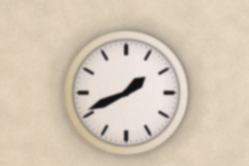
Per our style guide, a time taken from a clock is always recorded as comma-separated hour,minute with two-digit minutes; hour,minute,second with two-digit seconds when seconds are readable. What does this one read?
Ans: 1,41
